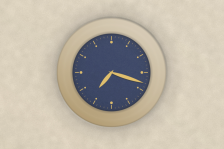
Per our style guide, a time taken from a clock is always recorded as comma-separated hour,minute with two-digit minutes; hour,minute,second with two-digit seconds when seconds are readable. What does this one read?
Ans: 7,18
